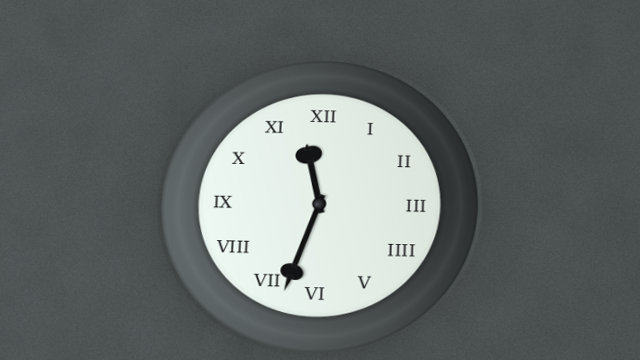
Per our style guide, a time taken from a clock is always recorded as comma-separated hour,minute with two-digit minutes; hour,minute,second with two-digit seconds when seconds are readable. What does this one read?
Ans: 11,33
